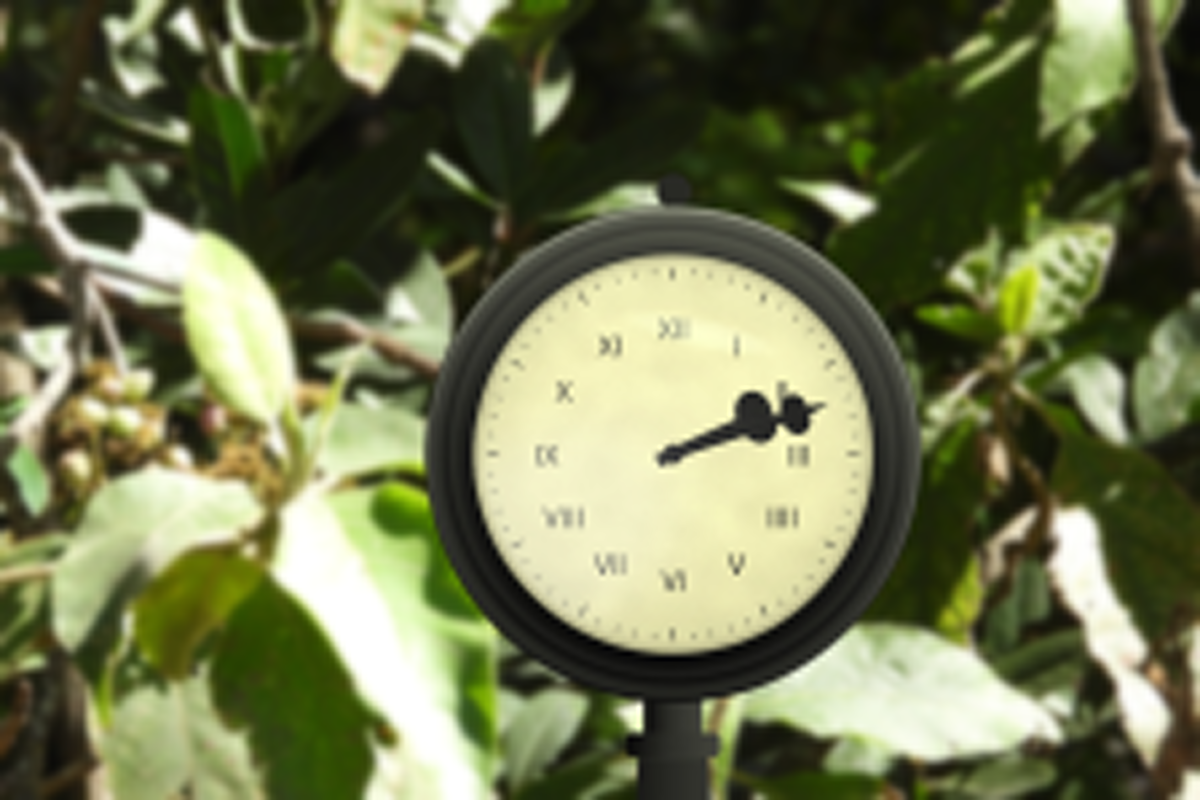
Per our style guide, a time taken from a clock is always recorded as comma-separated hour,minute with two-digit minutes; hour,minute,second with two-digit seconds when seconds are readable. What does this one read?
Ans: 2,12
